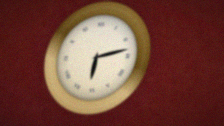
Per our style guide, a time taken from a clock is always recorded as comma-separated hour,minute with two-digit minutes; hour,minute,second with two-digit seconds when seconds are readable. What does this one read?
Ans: 6,13
